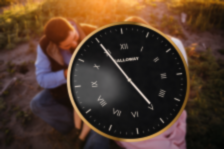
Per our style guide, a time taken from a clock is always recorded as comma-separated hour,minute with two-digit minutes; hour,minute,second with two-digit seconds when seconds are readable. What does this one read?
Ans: 4,55
